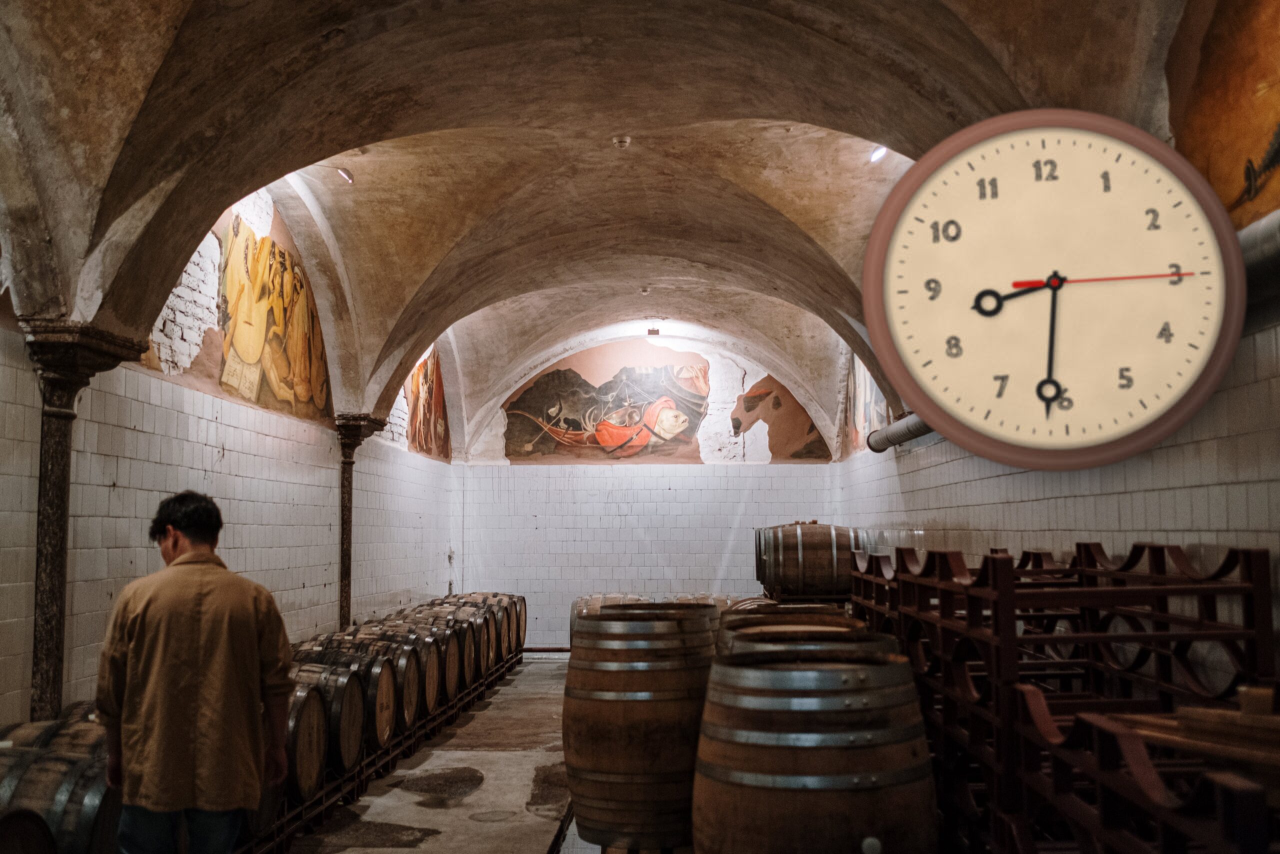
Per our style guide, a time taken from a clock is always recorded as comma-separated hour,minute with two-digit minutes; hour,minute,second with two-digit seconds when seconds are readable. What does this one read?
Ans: 8,31,15
